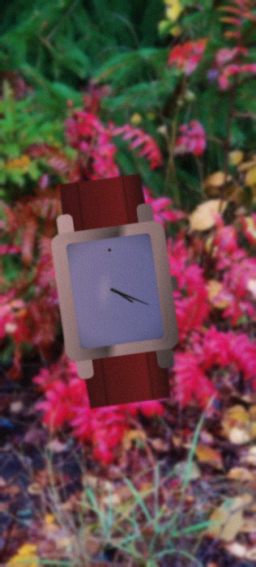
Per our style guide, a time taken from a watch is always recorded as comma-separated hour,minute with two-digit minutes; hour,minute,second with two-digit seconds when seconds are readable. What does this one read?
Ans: 4,20
